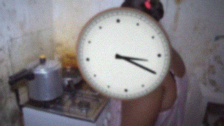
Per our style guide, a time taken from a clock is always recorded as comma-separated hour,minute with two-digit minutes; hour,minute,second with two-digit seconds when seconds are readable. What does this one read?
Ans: 3,20
